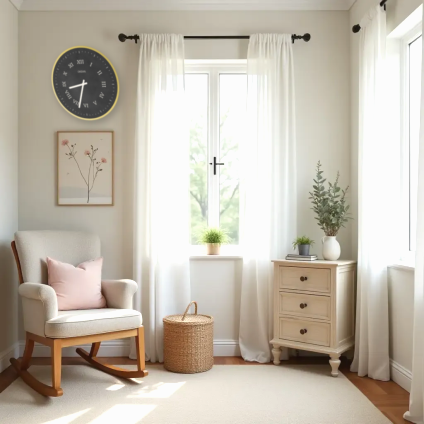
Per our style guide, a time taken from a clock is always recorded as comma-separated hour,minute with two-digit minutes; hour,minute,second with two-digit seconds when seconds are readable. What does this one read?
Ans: 8,33
